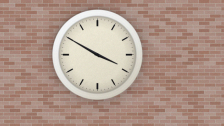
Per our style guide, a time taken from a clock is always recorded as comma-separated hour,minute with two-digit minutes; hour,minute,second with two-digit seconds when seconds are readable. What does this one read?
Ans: 3,50
